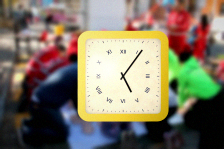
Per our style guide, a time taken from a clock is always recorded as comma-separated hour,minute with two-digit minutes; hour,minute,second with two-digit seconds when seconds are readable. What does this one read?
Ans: 5,06
